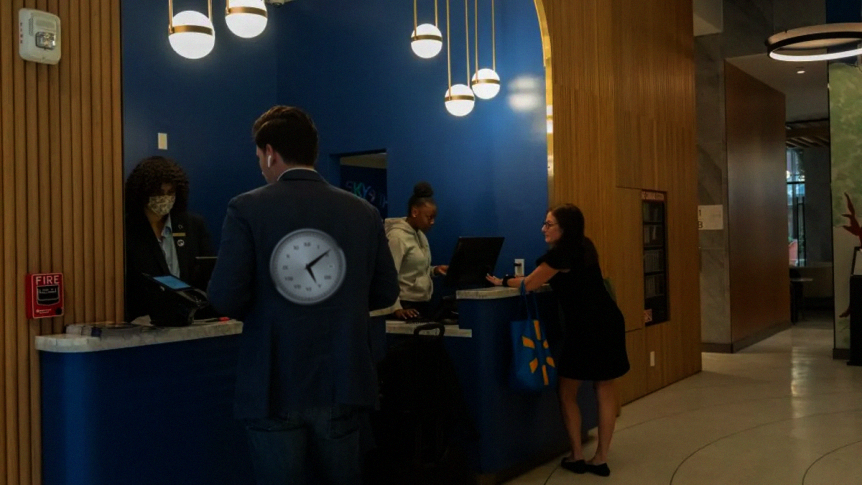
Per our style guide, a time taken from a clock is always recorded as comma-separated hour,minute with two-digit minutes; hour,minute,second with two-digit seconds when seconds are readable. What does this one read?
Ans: 5,09
